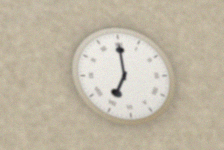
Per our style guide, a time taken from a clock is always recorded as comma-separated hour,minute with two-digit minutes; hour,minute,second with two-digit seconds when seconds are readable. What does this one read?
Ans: 7,00
